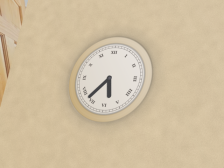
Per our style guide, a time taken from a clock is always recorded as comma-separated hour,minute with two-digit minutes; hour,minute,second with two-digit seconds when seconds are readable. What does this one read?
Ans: 5,37
